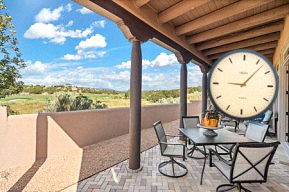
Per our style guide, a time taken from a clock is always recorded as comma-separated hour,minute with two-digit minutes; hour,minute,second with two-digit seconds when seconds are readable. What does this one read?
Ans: 9,07
